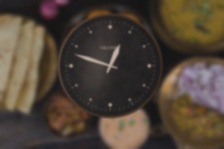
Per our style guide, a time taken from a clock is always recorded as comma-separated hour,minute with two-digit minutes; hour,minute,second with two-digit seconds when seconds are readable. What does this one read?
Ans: 12,48
